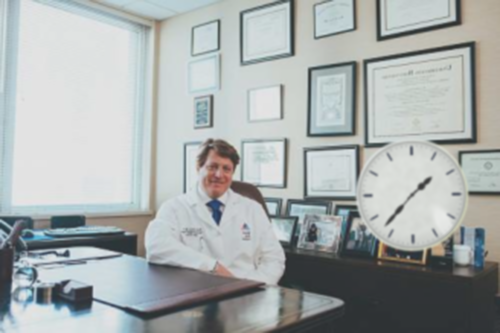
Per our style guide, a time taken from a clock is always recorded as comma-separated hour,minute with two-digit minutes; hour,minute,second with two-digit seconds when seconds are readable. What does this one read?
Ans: 1,37
